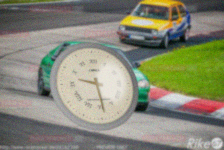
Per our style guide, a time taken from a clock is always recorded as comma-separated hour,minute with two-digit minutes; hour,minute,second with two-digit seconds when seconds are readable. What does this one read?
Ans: 9,29
